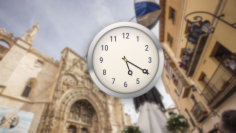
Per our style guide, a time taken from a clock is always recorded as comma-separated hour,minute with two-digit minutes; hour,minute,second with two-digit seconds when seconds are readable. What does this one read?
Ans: 5,20
